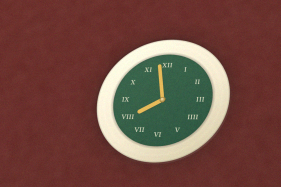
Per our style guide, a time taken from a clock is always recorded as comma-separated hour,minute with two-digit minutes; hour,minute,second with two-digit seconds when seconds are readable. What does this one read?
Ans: 7,58
